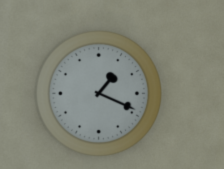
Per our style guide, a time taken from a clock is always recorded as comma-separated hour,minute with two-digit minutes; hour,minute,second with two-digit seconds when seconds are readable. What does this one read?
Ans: 1,19
